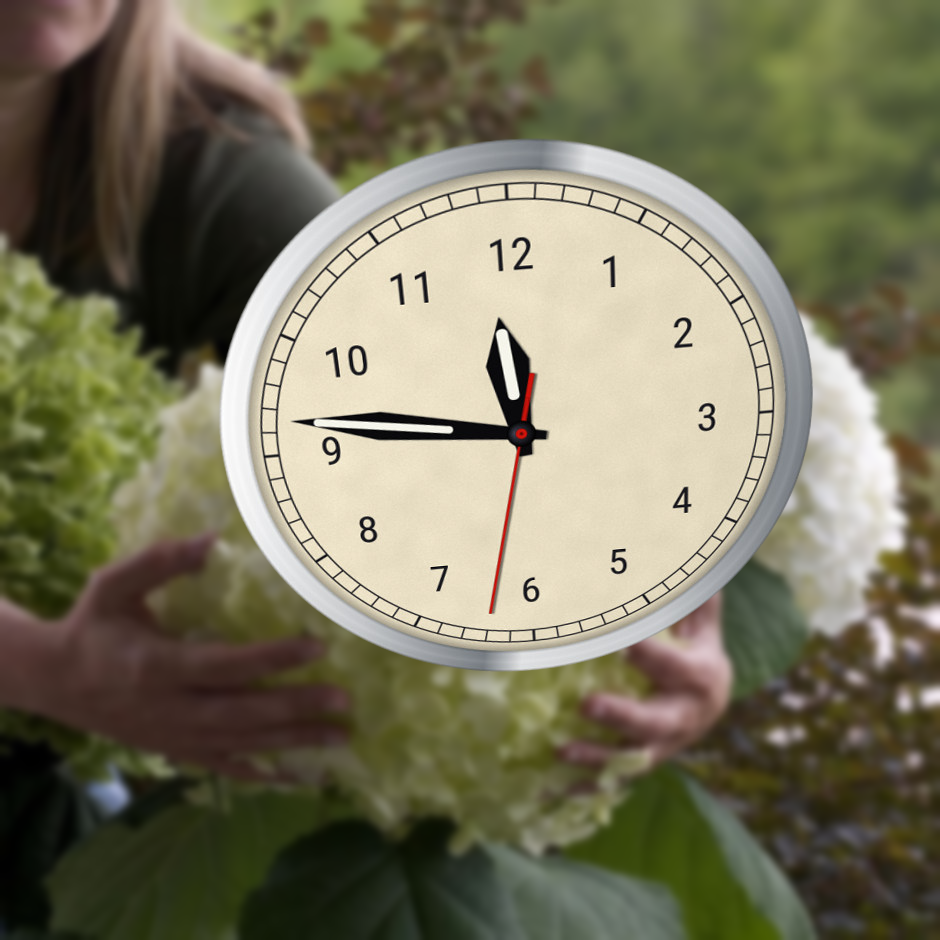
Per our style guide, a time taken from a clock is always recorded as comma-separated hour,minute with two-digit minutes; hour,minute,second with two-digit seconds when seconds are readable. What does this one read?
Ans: 11,46,32
